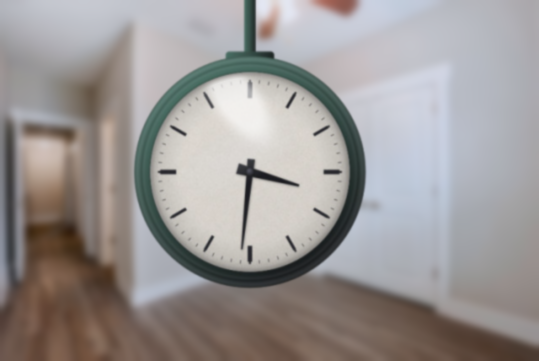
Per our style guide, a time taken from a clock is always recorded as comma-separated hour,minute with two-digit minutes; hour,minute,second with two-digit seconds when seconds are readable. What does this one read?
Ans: 3,31
